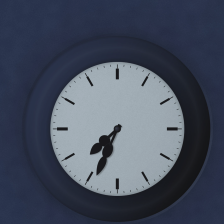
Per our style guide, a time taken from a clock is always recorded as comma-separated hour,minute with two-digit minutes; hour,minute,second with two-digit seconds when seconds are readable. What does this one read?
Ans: 7,34
